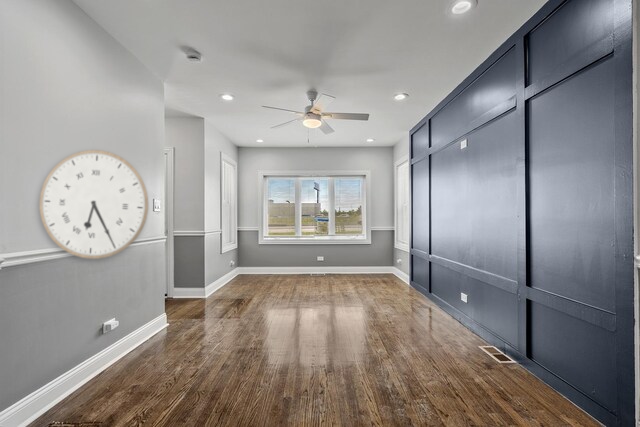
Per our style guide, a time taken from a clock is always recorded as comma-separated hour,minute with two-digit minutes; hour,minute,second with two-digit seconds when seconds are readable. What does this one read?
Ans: 6,25
